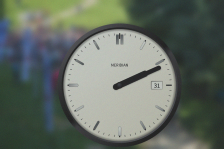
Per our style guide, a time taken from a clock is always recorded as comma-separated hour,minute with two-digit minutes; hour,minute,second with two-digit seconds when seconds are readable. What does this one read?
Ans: 2,11
